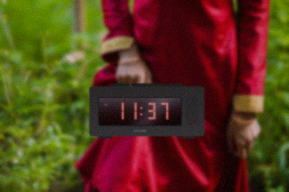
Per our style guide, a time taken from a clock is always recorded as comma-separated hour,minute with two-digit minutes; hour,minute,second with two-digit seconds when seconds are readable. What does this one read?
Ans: 11,37
